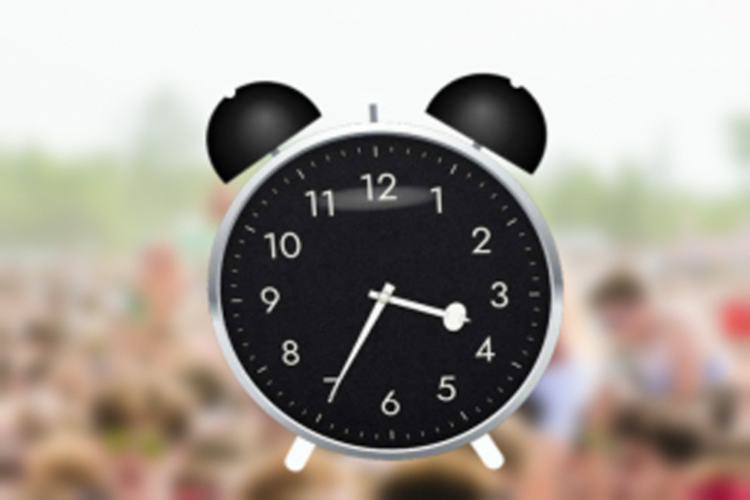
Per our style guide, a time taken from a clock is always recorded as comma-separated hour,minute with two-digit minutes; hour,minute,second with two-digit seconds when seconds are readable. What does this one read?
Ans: 3,35
